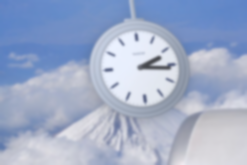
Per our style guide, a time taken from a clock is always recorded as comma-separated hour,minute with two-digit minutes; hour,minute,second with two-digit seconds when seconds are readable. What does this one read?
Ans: 2,16
